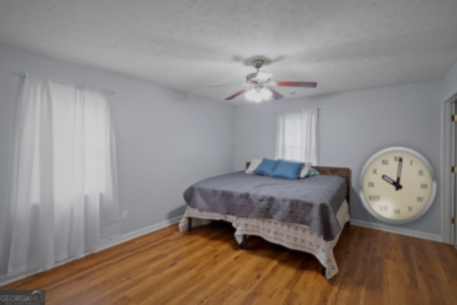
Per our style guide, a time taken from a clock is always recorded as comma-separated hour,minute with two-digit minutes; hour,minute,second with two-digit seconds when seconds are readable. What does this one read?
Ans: 10,01
